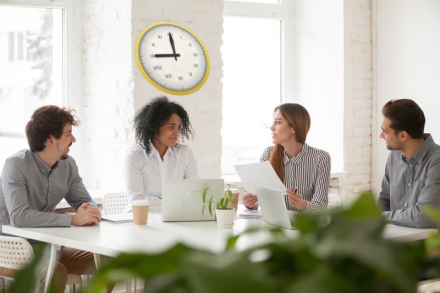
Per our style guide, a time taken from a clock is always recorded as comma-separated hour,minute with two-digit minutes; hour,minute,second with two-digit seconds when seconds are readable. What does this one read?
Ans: 9,00
